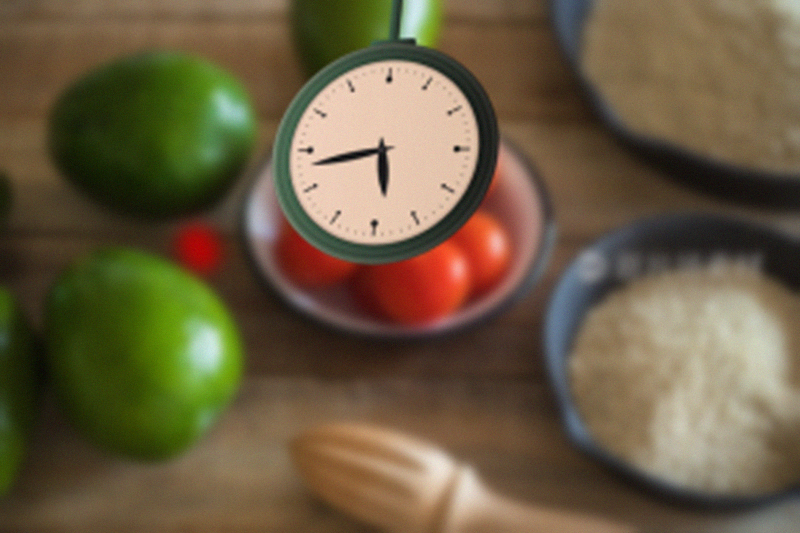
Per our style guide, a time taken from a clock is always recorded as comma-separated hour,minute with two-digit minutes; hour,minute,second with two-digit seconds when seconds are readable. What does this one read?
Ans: 5,43
